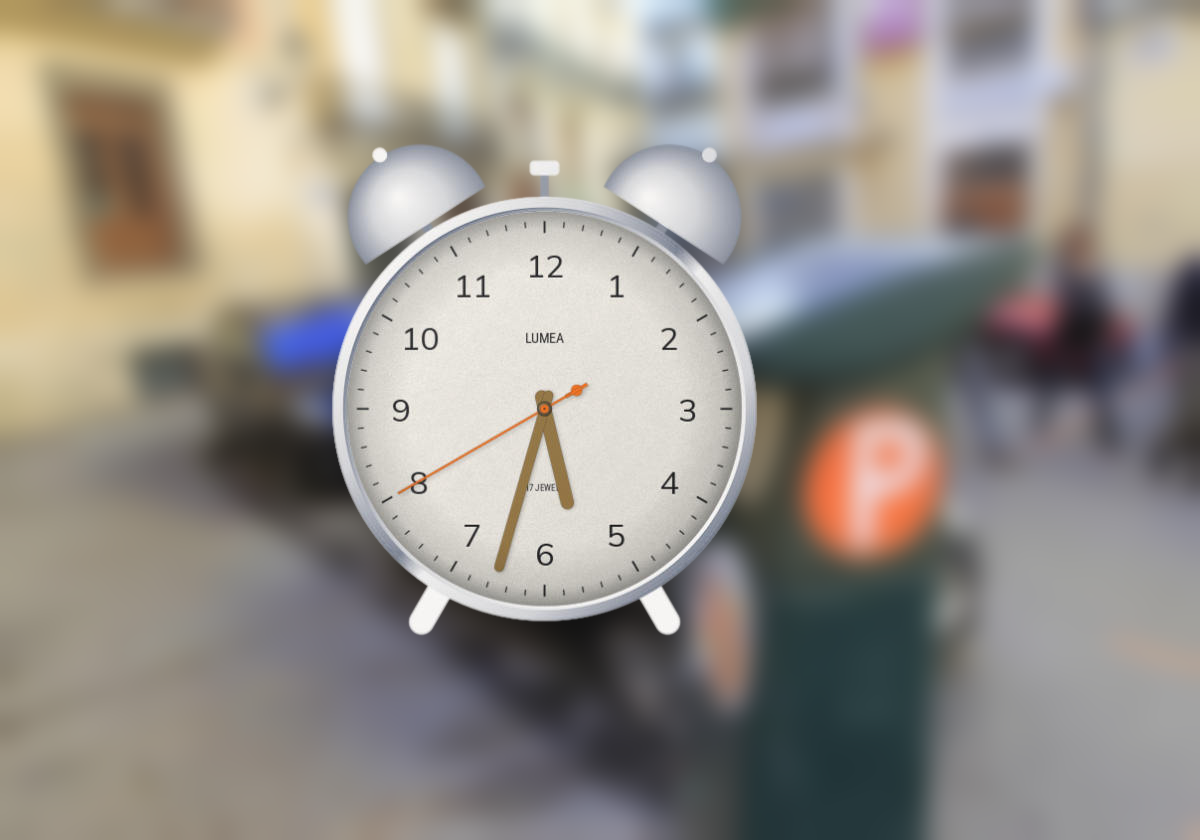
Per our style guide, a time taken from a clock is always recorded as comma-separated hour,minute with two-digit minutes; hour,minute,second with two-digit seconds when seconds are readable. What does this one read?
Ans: 5,32,40
